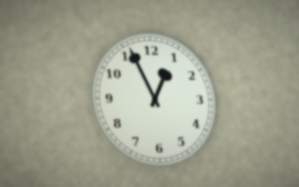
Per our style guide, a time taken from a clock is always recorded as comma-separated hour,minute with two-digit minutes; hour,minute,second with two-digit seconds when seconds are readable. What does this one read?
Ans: 12,56
